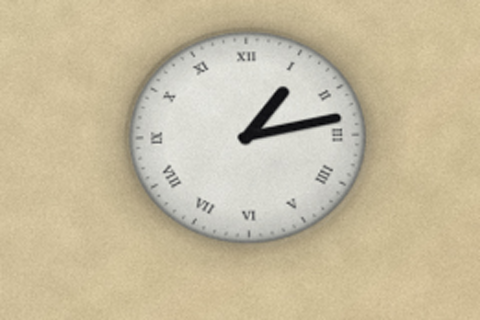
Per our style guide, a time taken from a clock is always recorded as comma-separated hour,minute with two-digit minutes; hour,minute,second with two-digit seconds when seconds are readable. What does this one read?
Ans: 1,13
